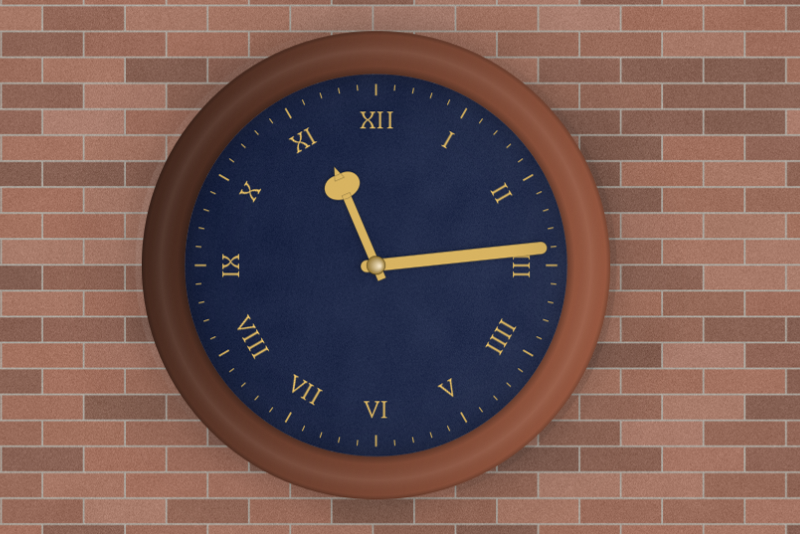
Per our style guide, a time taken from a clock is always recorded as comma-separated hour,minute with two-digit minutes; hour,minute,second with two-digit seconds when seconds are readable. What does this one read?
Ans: 11,14
